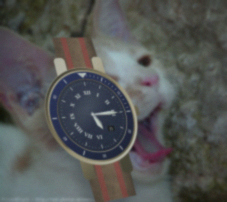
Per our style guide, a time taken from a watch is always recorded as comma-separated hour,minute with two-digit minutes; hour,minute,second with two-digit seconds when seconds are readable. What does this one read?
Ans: 5,15
